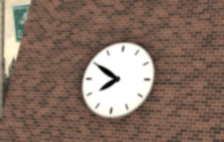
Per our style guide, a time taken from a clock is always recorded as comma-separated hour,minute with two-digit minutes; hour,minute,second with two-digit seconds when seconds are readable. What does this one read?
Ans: 7,50
